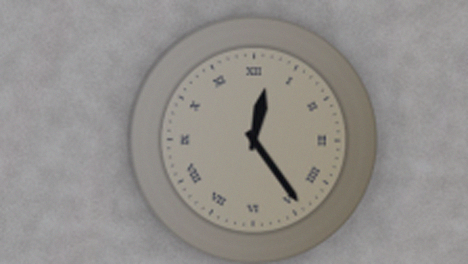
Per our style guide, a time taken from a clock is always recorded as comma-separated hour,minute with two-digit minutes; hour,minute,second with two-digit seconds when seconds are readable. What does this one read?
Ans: 12,24
